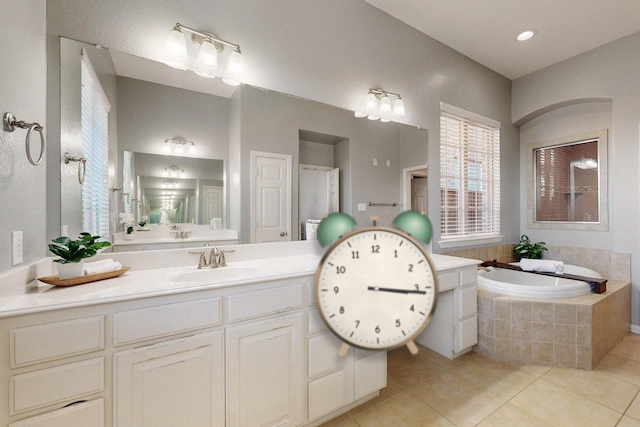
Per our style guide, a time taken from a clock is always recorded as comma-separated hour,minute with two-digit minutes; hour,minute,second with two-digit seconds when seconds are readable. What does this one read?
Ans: 3,16
